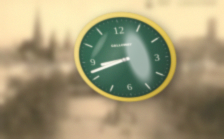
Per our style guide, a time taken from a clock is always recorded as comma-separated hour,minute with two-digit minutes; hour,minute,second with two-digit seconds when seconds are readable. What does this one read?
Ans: 8,42
